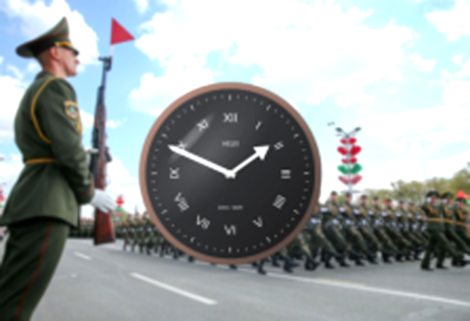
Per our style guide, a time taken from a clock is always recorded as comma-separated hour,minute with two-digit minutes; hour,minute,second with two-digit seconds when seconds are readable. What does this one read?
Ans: 1,49
